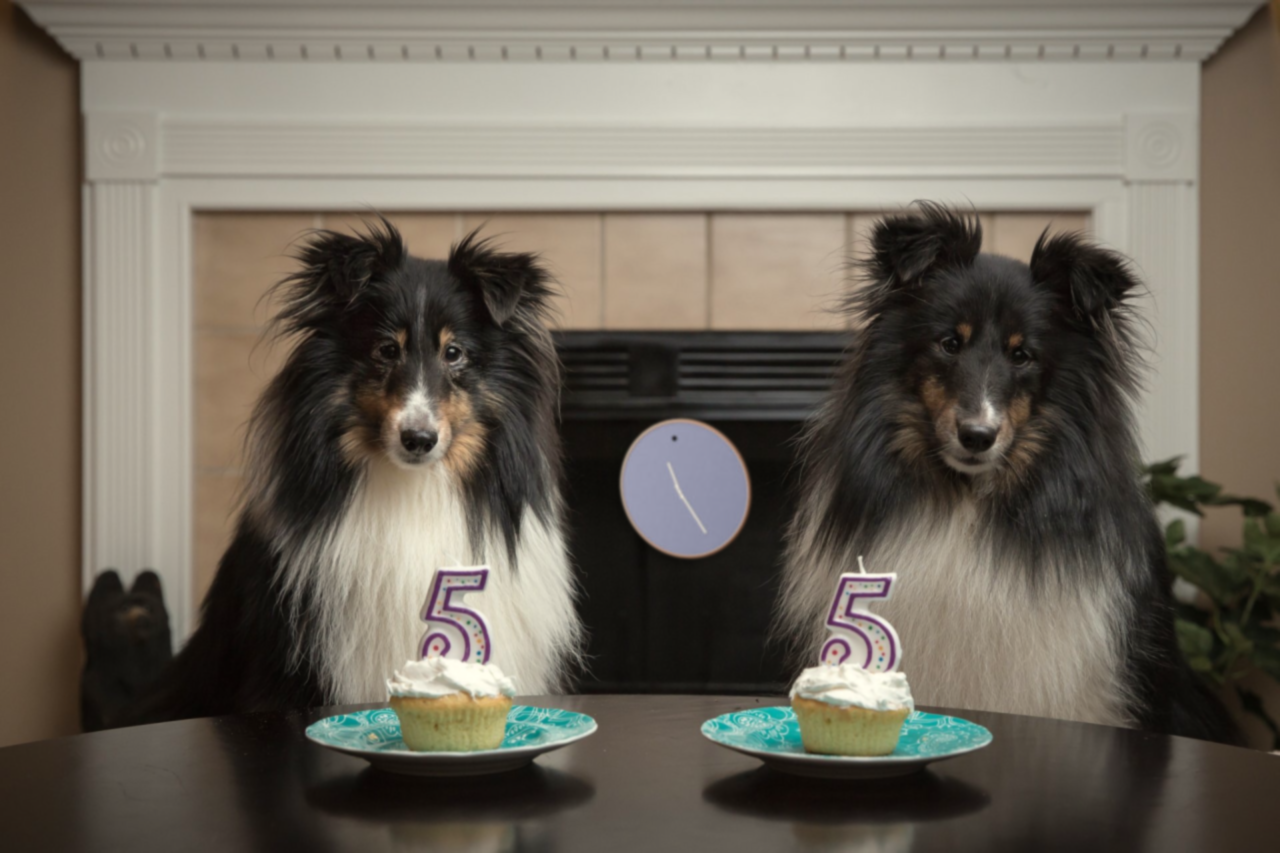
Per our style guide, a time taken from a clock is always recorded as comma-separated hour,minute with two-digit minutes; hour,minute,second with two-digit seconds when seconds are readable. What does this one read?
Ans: 11,25
